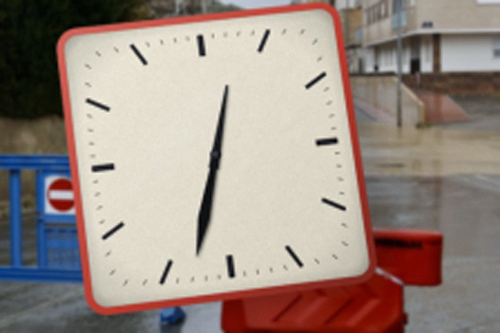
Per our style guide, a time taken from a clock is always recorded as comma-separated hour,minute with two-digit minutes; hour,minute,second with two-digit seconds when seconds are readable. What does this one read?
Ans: 12,33
